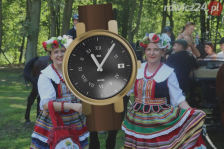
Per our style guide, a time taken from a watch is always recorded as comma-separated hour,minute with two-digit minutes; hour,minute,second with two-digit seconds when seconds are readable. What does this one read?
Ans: 11,06
